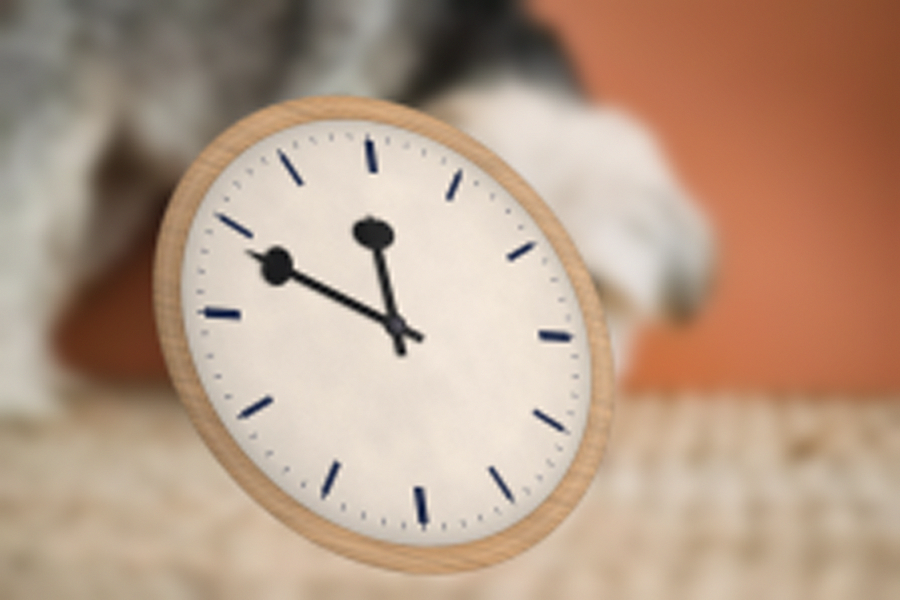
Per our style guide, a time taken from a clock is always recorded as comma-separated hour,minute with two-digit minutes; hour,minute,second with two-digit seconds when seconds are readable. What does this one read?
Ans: 11,49
